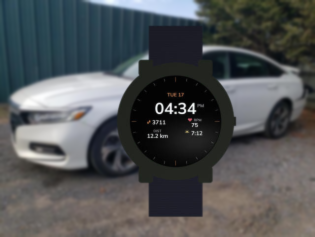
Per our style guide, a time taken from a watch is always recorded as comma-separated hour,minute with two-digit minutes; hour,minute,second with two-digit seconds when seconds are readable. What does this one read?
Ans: 4,34
